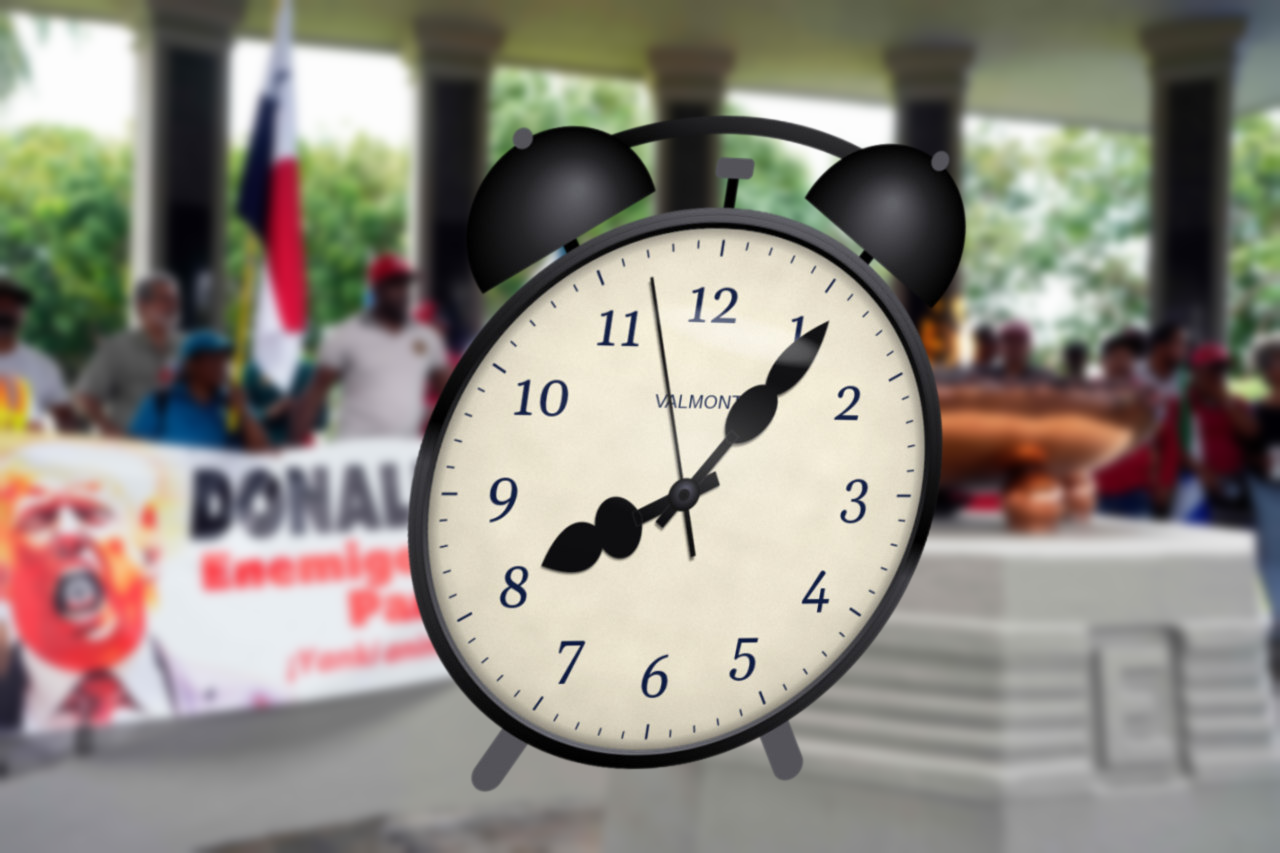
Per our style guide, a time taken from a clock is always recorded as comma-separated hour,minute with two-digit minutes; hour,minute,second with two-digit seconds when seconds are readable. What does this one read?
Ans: 8,05,57
